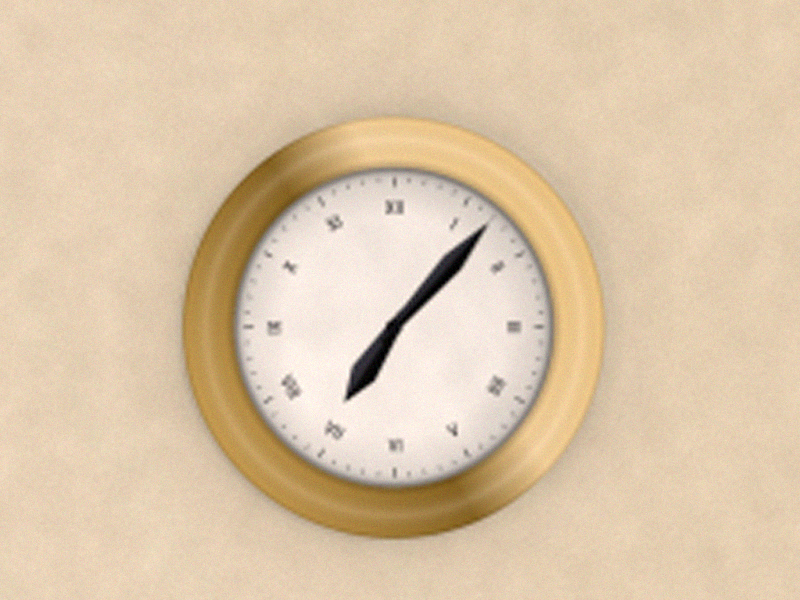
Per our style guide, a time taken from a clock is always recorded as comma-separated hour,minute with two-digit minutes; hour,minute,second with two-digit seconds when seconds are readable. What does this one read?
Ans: 7,07
